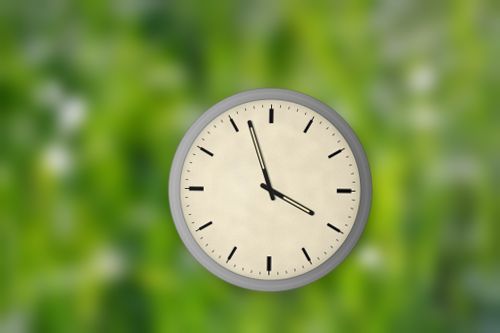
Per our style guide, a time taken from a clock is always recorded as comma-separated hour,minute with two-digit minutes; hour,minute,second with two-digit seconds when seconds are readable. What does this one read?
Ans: 3,57
